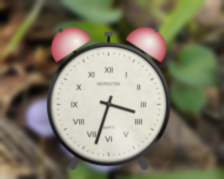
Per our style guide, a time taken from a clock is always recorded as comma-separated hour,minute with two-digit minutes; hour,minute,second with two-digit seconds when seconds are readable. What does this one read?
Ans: 3,33
